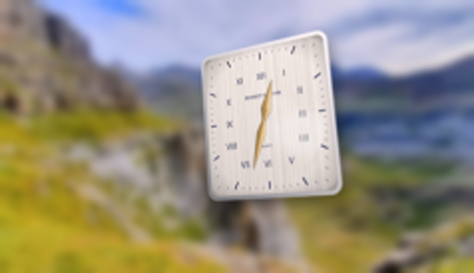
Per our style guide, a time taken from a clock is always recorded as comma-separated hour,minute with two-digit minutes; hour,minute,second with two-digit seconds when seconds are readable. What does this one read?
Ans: 12,33
